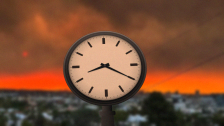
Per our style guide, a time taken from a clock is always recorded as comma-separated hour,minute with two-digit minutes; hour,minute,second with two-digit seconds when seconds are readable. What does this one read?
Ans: 8,20
